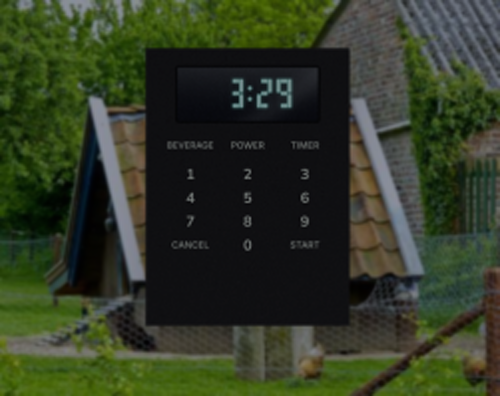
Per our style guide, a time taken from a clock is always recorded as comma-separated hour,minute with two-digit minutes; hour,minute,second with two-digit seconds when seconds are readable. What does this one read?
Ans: 3,29
